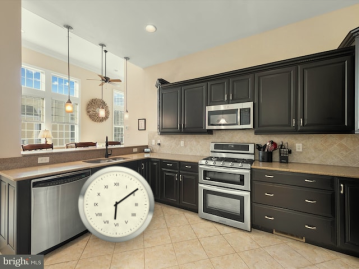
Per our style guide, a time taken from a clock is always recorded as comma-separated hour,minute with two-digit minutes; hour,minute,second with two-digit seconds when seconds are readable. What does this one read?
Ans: 6,09
